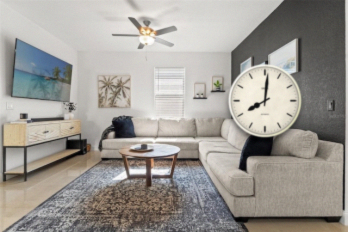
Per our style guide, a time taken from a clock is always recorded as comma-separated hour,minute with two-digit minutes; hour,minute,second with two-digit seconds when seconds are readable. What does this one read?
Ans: 8,01
